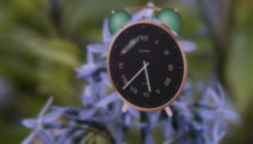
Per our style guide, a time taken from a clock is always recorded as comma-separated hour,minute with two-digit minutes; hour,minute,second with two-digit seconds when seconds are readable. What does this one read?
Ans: 5,38
